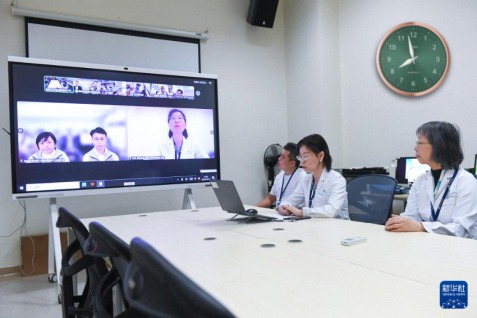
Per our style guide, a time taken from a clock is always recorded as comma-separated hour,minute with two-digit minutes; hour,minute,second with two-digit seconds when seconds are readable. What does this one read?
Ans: 7,58
